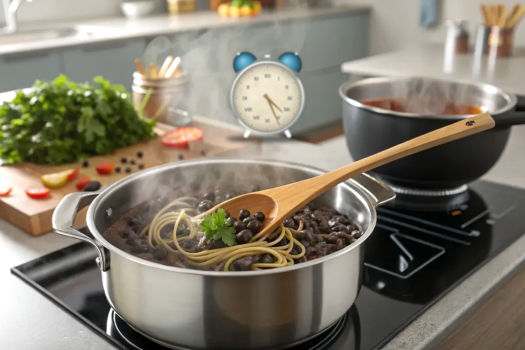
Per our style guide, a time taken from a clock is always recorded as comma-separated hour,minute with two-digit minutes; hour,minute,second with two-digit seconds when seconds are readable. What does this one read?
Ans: 4,26
